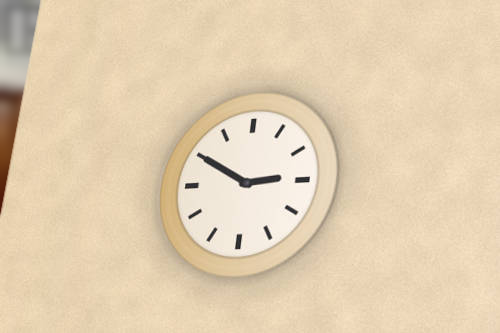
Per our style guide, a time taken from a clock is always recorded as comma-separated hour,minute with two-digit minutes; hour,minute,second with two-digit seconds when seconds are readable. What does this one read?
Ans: 2,50
